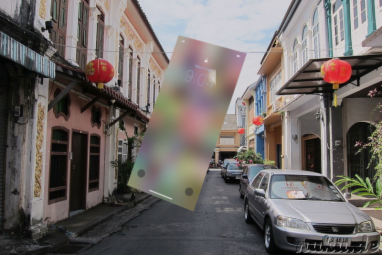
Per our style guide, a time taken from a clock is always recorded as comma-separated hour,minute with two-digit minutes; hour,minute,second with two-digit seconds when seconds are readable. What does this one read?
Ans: 9,04
